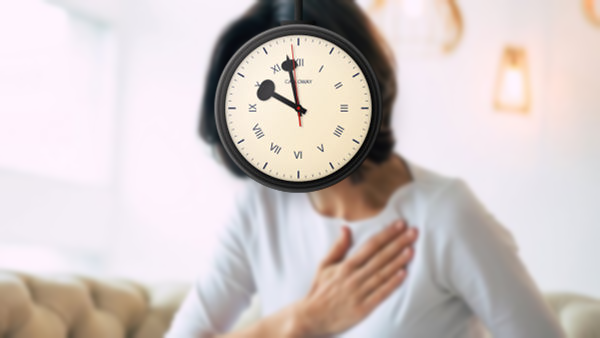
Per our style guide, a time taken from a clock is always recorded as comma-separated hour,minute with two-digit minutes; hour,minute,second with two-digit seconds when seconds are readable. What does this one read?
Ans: 9,57,59
